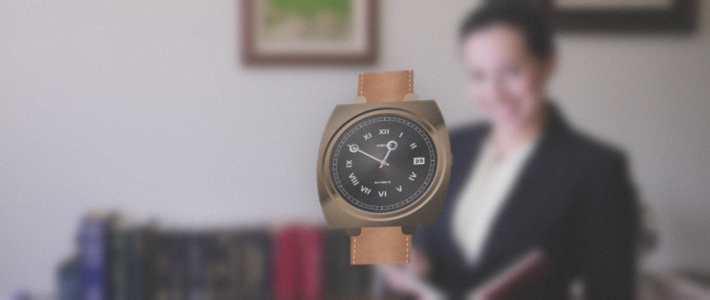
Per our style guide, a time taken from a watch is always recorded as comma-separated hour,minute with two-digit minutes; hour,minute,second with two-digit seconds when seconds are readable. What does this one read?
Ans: 12,50
